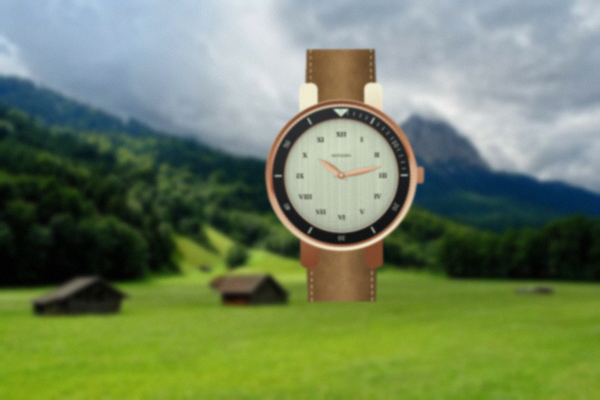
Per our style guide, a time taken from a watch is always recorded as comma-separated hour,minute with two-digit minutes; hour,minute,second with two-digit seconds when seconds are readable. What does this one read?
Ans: 10,13
